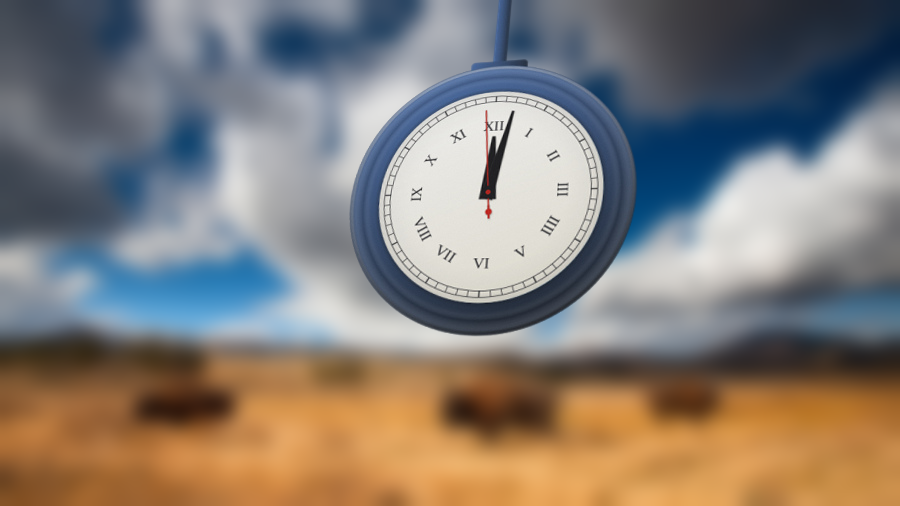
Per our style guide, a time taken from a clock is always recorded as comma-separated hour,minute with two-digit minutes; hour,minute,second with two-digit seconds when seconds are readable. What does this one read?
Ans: 12,01,59
